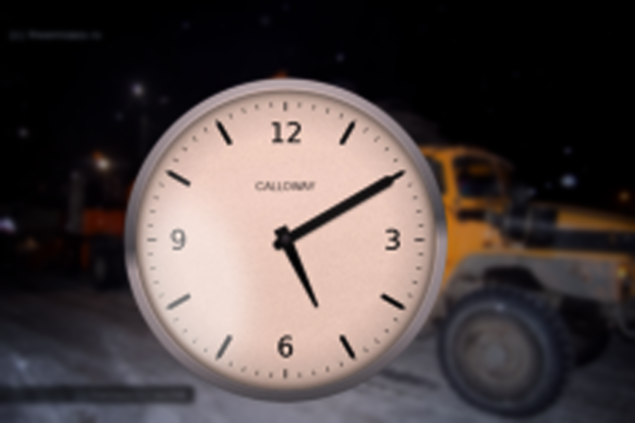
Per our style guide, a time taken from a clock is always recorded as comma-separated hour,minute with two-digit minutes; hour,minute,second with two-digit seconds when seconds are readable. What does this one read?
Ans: 5,10
